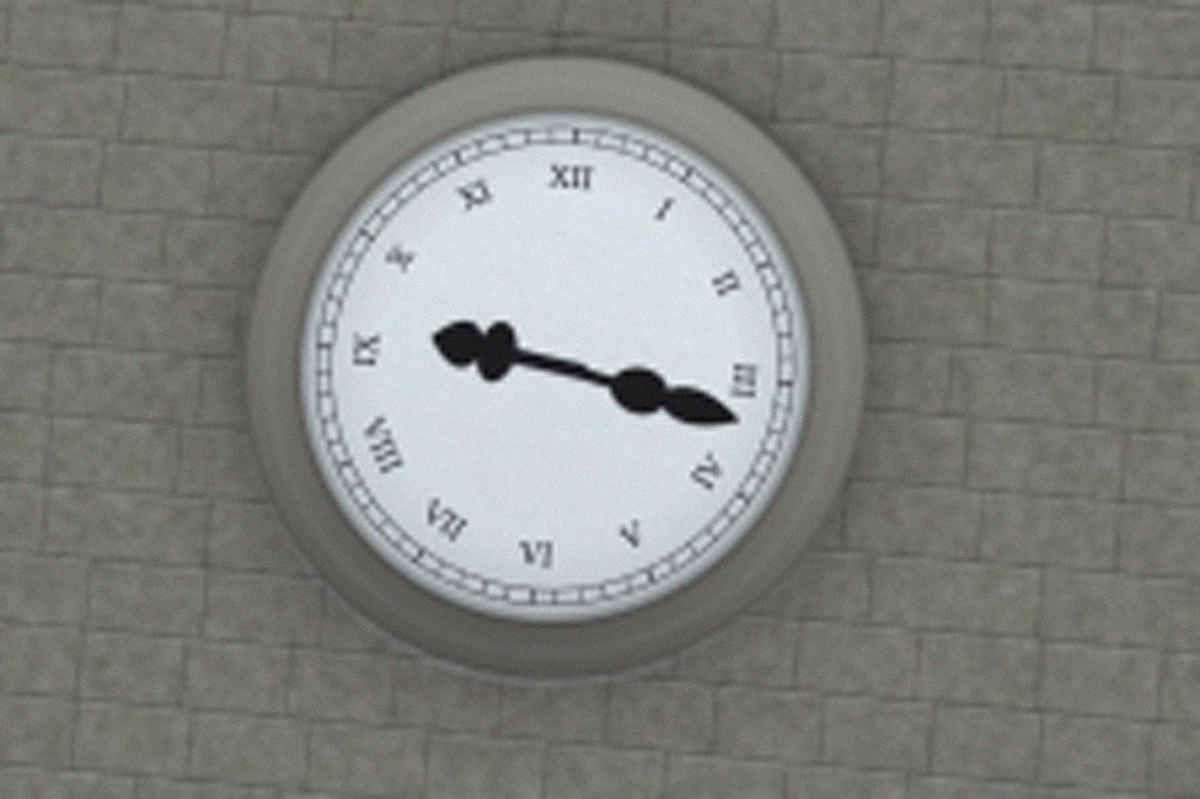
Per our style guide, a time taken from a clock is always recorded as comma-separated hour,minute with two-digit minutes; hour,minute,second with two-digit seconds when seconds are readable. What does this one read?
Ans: 9,17
